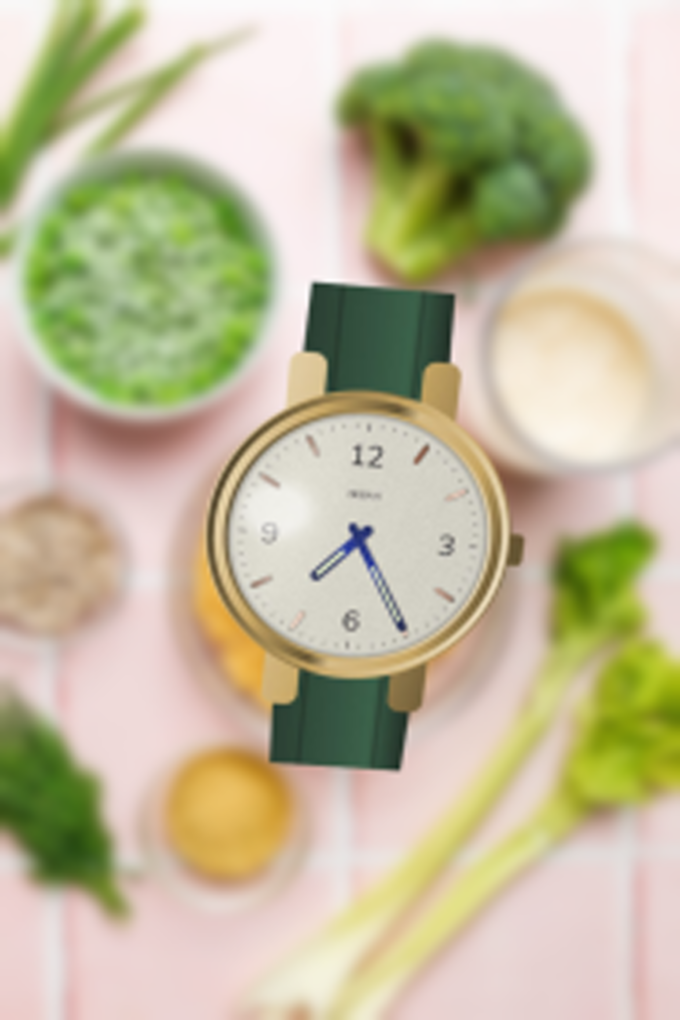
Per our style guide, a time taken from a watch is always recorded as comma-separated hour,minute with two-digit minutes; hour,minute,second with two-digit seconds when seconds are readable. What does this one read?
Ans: 7,25
